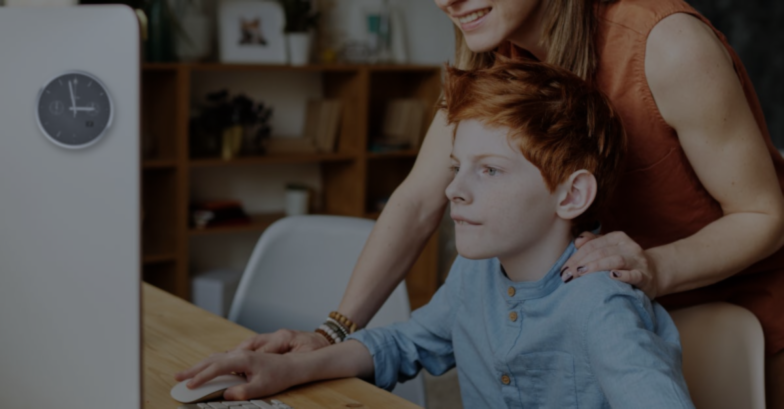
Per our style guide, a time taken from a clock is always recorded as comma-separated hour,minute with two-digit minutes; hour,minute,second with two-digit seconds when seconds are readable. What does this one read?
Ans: 2,58
